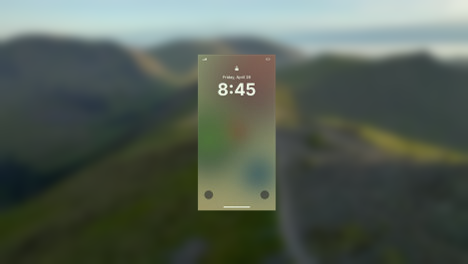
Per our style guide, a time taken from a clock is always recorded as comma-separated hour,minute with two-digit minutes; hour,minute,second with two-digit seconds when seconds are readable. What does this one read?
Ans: 8,45
